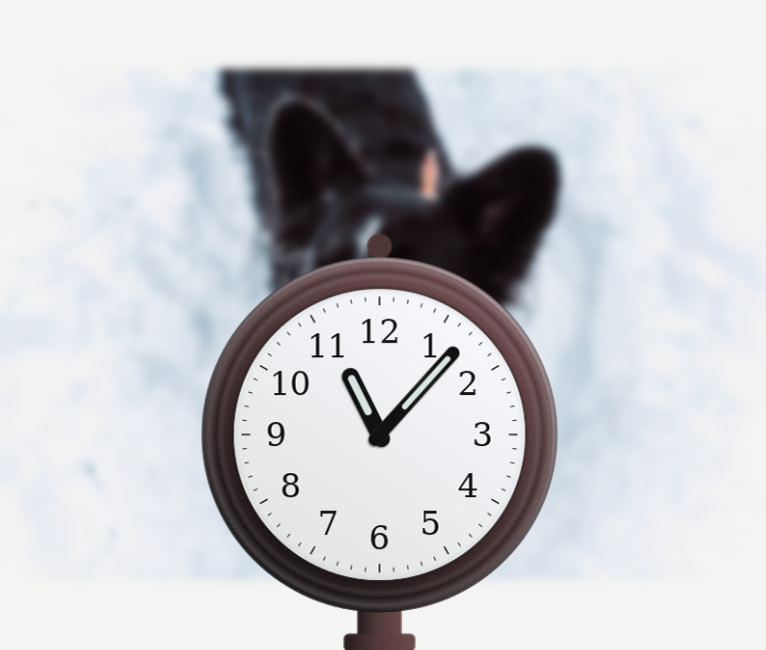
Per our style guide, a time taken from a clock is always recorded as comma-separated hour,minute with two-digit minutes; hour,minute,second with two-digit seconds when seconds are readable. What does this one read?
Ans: 11,07
